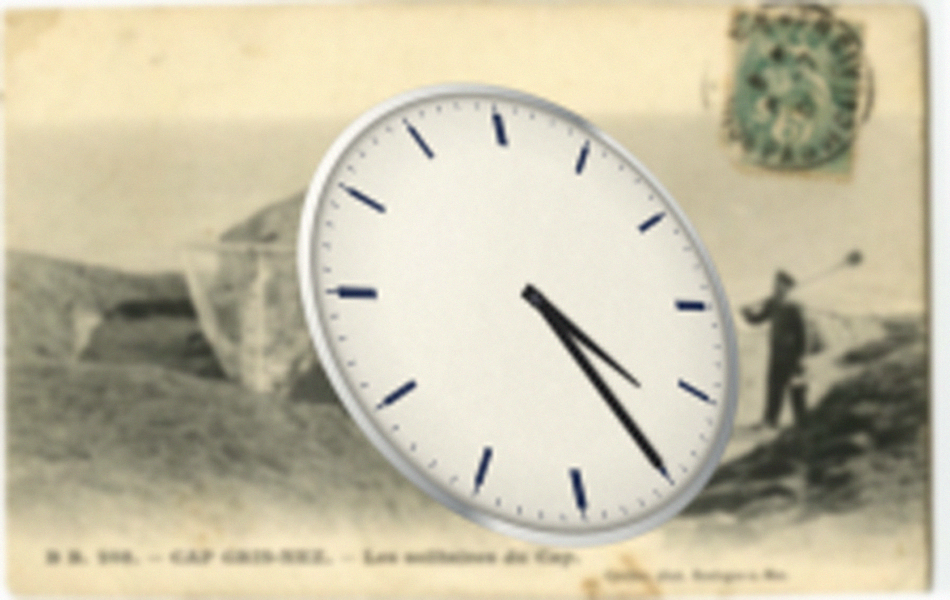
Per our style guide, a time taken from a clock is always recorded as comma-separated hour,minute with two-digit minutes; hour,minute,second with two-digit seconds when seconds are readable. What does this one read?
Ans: 4,25
